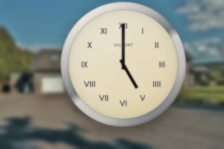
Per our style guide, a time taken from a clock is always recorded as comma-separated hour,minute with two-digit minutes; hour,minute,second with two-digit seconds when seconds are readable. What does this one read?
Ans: 5,00
